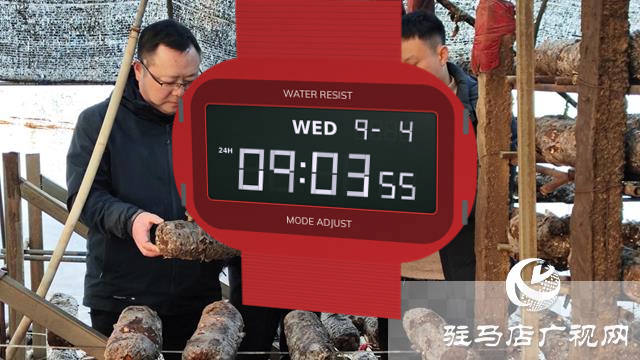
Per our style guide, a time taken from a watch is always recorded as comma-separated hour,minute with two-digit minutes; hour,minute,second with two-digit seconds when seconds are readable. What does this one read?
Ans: 9,03,55
